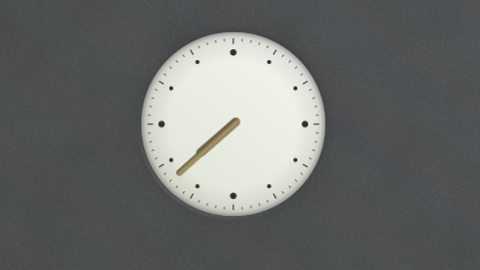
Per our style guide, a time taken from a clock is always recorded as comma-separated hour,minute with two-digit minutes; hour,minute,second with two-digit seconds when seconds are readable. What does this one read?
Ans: 7,38
